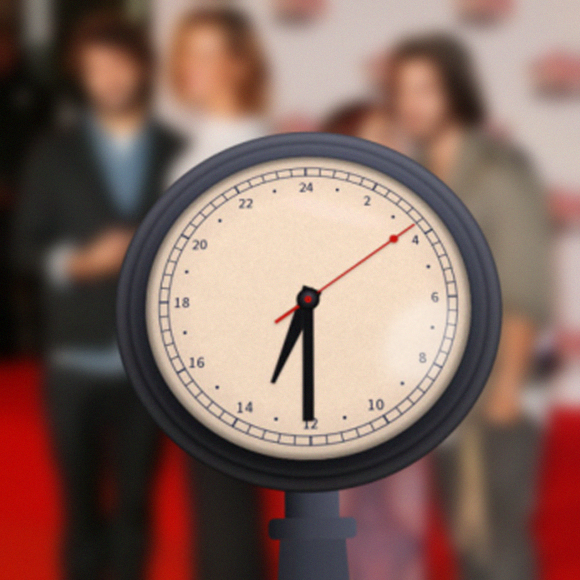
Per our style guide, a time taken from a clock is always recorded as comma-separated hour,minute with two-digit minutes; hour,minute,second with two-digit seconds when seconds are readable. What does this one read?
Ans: 13,30,09
